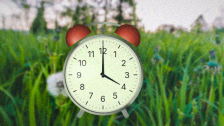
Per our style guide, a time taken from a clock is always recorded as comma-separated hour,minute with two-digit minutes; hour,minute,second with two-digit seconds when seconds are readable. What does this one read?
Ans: 4,00
